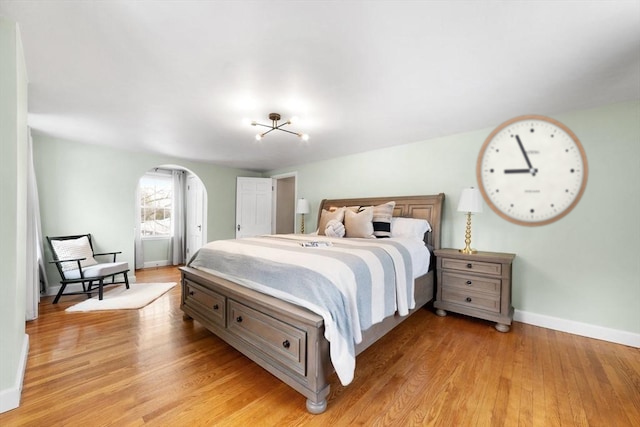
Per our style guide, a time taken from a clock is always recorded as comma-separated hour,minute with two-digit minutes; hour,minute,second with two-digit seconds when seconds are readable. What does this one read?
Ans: 8,56
